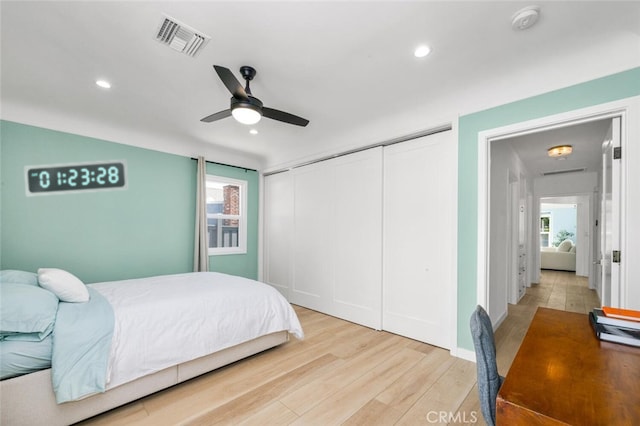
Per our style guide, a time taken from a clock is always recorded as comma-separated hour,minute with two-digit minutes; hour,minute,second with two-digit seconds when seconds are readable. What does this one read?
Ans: 1,23,28
